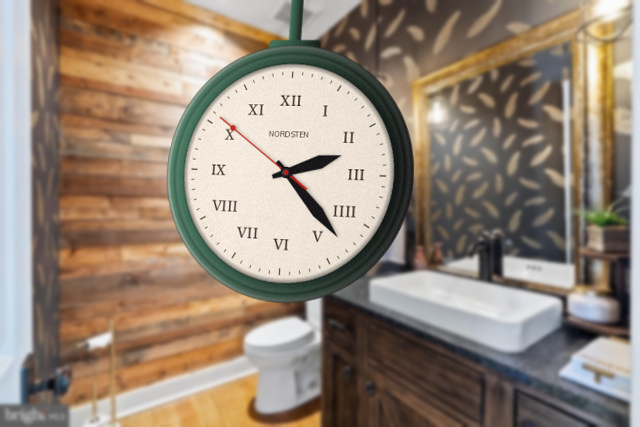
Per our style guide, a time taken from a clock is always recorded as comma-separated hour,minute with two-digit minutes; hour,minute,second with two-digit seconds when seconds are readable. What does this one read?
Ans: 2,22,51
